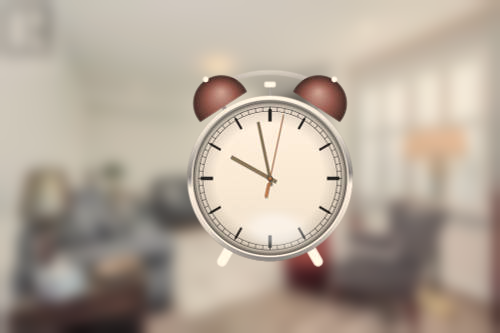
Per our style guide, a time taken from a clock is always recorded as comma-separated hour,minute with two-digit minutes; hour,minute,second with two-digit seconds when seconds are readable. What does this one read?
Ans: 9,58,02
